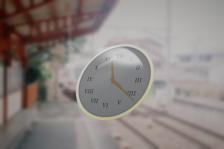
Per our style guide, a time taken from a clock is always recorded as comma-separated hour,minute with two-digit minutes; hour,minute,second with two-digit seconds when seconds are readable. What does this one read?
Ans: 11,21
